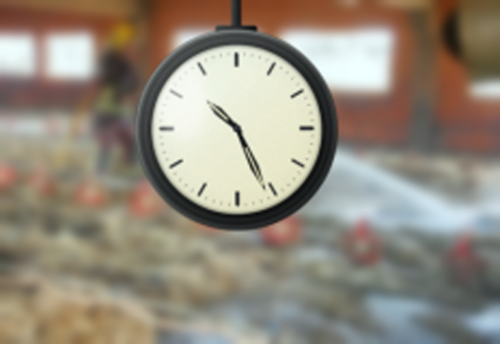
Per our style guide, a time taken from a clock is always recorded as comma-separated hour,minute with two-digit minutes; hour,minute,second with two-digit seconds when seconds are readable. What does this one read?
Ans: 10,26
